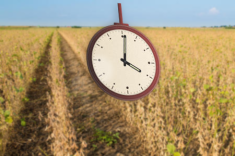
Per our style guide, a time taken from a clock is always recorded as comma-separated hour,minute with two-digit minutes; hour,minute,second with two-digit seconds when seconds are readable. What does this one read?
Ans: 4,01
